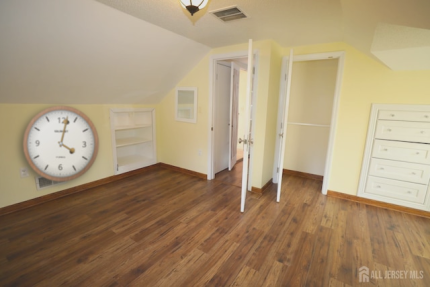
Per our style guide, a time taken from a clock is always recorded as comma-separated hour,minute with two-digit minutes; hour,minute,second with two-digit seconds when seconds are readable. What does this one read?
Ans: 4,02
